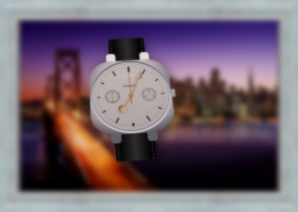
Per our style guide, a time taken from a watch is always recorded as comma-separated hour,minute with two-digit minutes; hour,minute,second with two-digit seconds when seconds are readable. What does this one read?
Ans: 7,04
